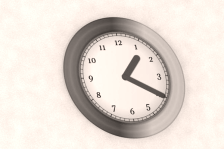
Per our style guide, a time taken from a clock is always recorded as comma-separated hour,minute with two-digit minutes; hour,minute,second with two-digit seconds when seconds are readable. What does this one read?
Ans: 1,20
